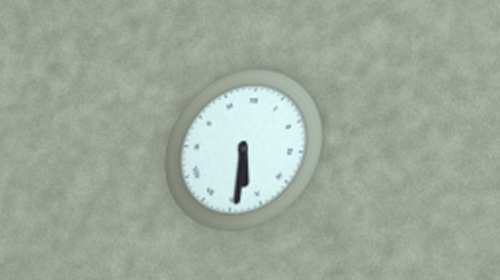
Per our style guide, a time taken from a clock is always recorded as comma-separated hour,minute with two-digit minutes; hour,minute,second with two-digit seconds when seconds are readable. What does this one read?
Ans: 5,29
